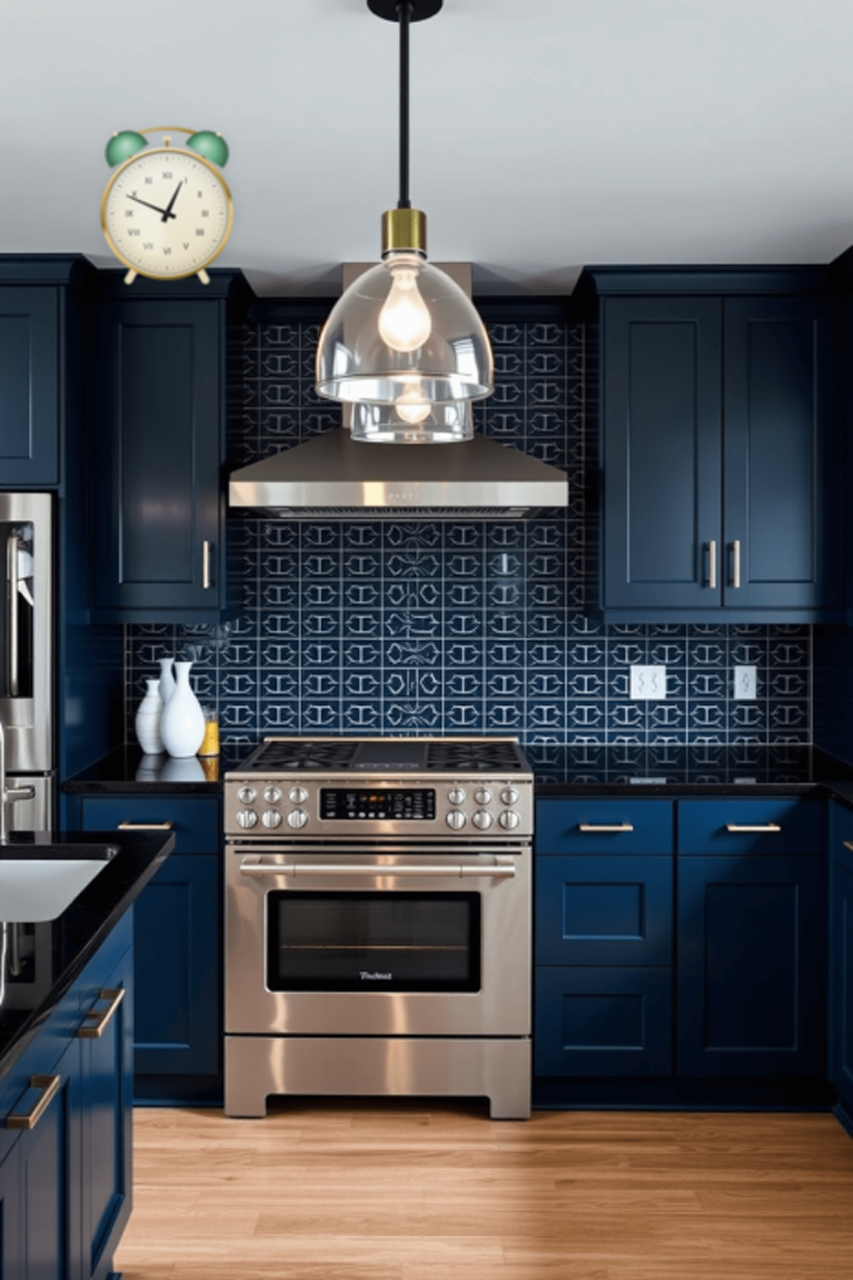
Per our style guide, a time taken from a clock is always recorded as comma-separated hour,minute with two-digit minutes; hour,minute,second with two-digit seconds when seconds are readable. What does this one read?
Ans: 12,49
